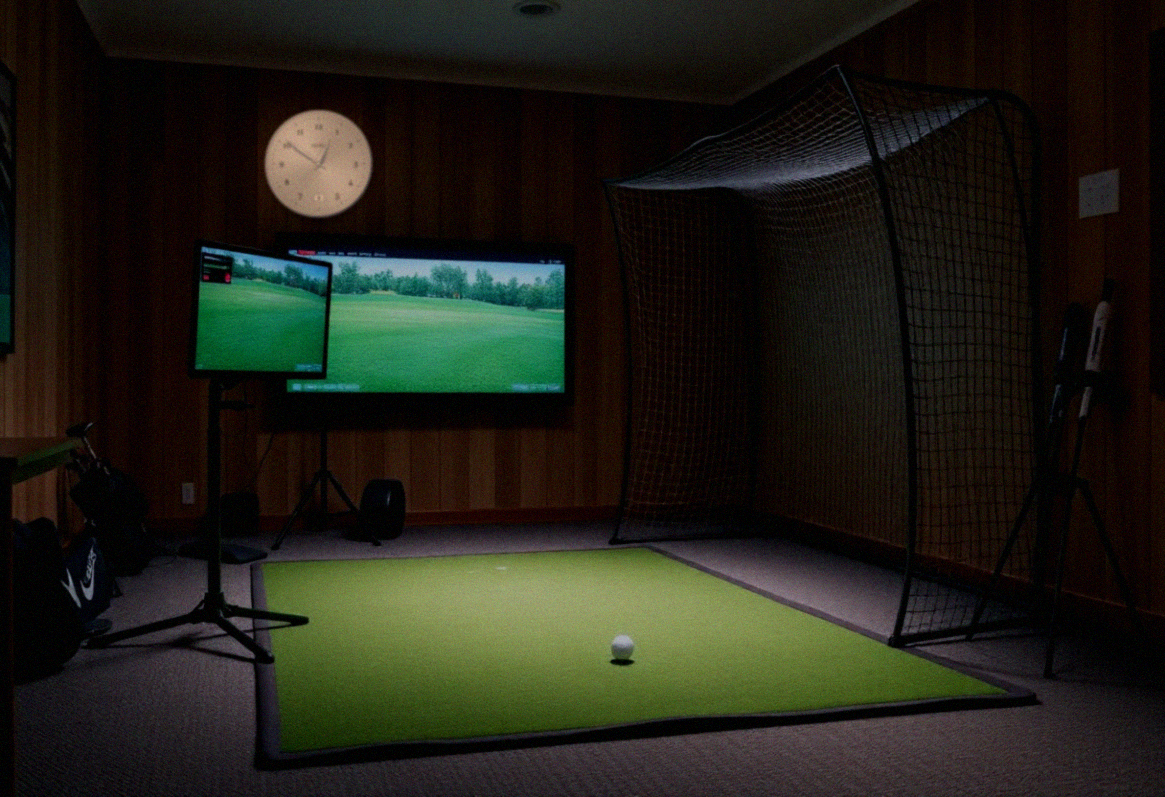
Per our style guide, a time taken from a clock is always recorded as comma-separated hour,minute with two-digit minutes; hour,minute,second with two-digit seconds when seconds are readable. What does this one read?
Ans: 12,51
